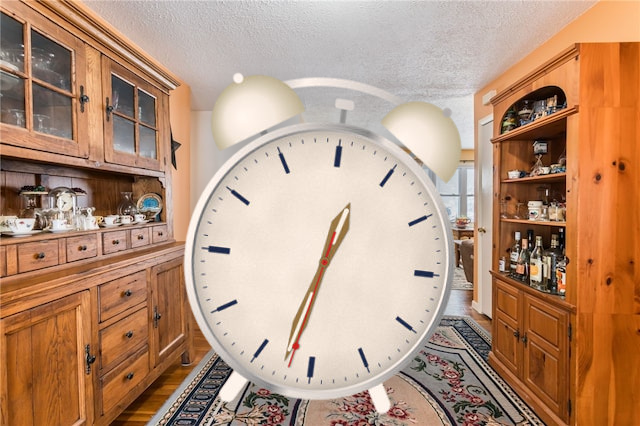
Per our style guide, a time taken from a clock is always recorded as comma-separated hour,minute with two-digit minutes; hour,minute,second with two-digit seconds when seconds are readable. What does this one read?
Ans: 12,32,32
